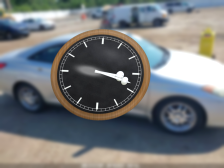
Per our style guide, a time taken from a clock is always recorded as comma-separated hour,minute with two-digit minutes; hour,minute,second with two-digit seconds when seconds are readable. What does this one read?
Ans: 3,18
